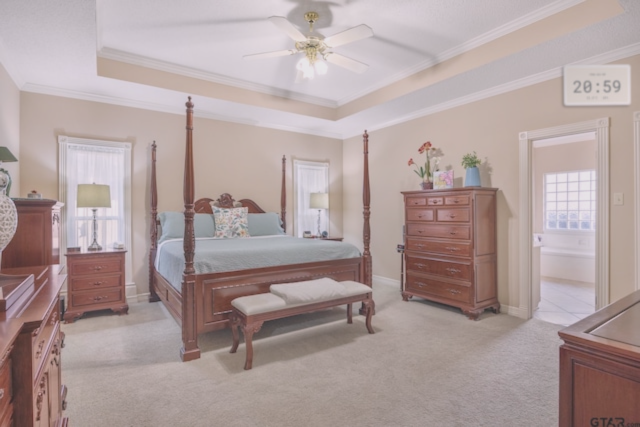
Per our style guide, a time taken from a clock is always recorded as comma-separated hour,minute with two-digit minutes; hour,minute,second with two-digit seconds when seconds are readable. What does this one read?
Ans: 20,59
